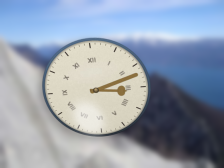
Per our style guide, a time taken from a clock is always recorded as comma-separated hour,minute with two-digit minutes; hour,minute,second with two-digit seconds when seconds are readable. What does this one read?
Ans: 3,12
